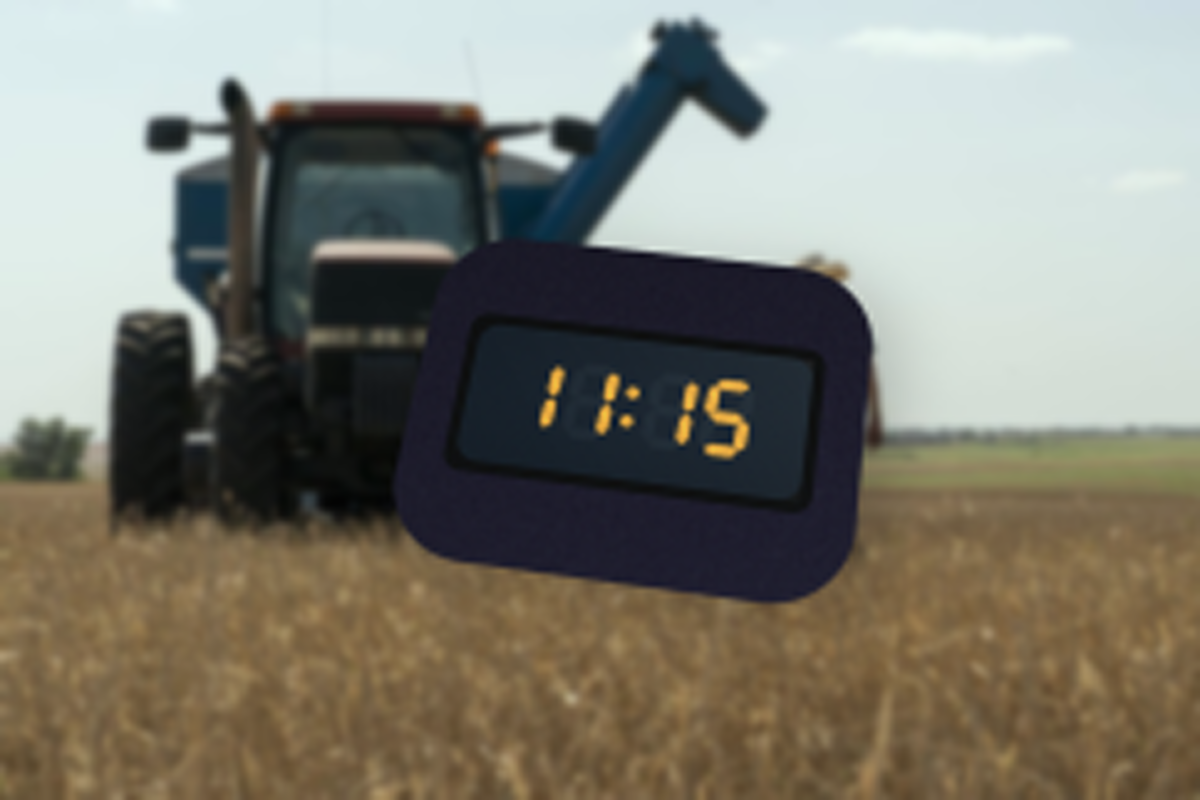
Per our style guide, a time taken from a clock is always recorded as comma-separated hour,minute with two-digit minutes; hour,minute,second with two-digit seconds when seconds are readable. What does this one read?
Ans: 11,15
